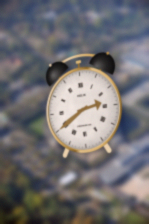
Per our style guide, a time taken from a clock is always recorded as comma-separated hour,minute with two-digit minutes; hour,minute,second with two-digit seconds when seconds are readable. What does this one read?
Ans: 2,40
